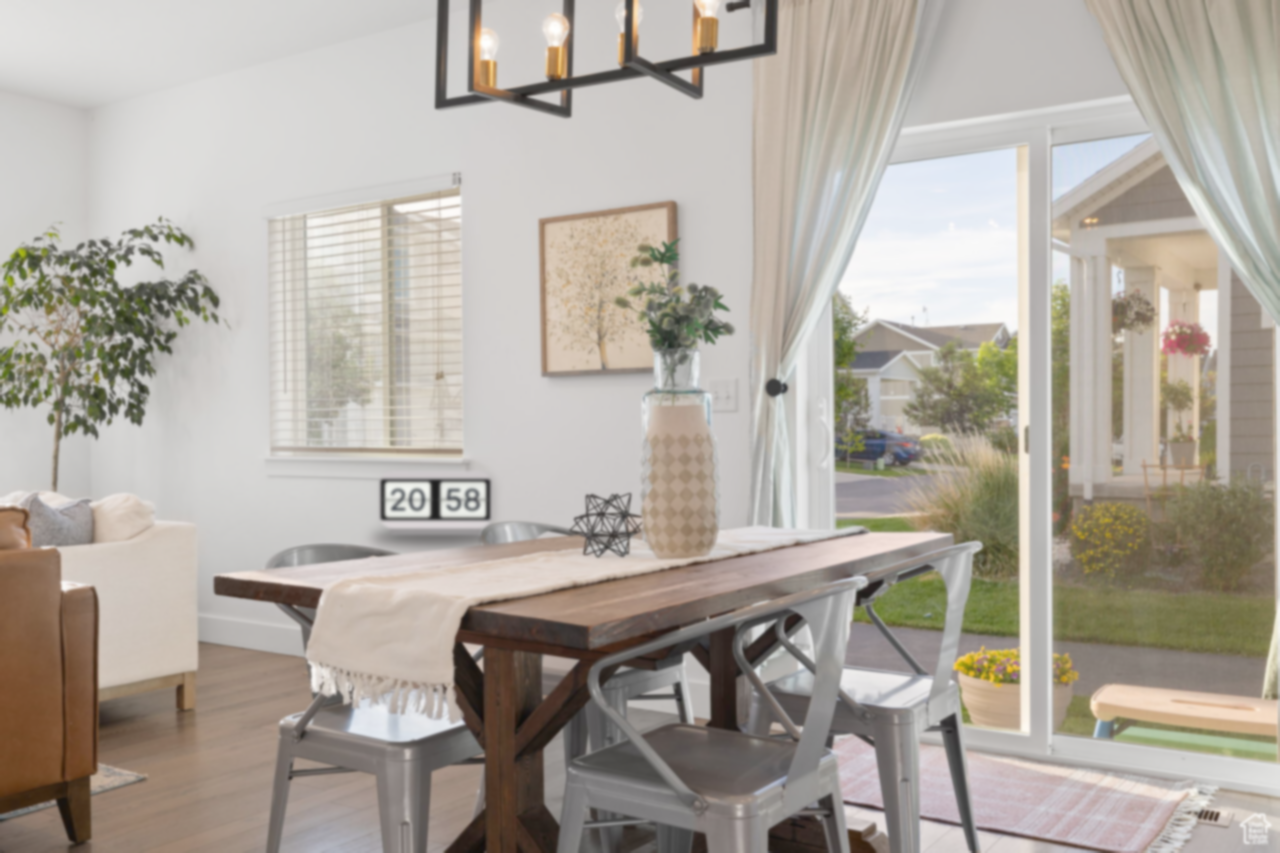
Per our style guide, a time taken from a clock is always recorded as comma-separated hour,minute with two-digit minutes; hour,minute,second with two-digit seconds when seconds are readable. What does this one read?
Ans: 20,58
